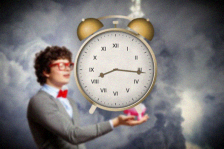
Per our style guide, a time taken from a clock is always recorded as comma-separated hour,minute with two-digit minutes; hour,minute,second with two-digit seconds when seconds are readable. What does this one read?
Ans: 8,16
